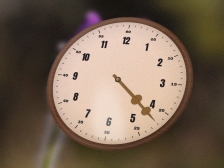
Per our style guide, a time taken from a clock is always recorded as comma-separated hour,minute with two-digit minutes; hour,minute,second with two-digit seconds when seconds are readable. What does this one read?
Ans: 4,22
